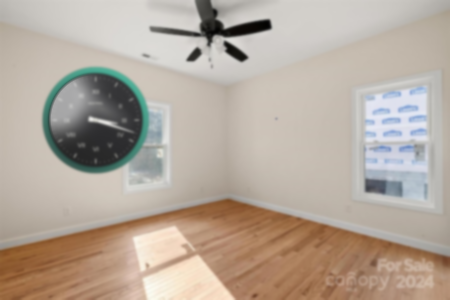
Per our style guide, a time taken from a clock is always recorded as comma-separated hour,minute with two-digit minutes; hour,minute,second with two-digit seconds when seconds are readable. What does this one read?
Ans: 3,18
